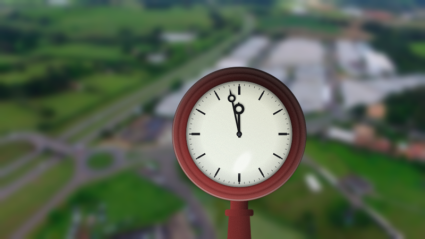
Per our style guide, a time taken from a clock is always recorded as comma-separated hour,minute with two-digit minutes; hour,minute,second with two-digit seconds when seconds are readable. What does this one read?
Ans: 11,58
